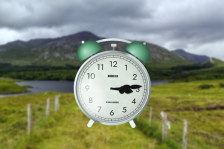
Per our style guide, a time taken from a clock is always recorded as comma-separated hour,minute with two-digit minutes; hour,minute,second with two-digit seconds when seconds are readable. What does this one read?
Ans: 3,14
